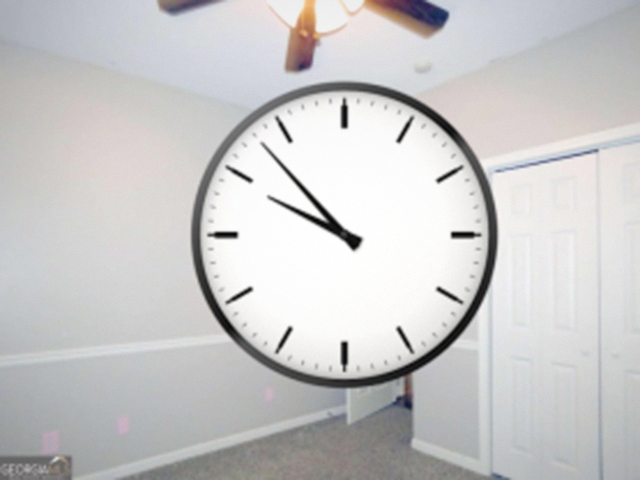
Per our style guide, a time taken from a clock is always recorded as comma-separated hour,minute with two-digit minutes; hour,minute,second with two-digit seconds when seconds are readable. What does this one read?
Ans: 9,53
